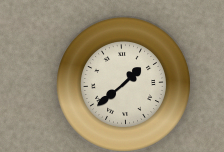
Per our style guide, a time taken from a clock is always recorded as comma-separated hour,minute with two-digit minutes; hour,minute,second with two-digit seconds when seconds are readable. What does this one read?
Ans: 1,39
